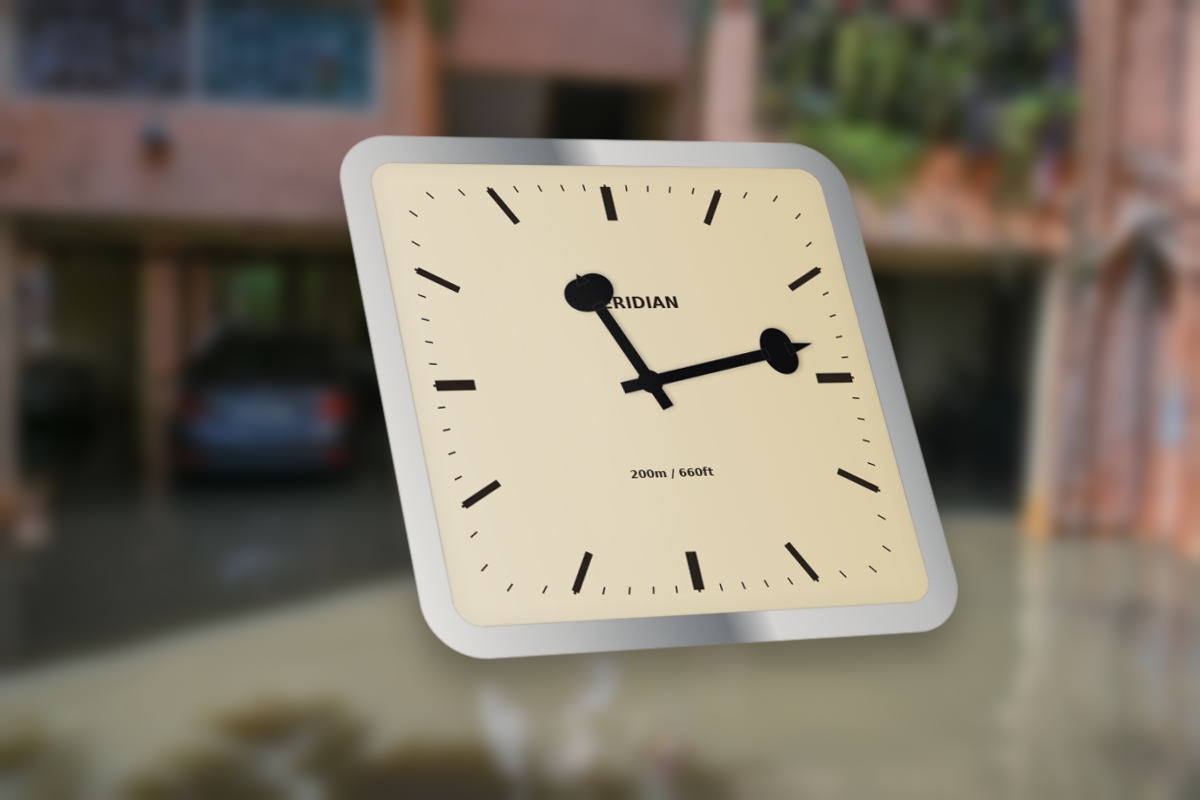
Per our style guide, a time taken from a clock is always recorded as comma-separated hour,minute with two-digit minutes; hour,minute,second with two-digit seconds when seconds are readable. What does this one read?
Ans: 11,13
